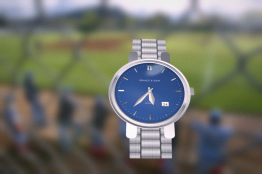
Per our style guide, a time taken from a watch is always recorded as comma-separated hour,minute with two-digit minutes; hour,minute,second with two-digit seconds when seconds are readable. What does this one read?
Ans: 5,37
